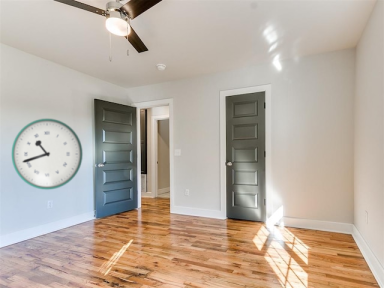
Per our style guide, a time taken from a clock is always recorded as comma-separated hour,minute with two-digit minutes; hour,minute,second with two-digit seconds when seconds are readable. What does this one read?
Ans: 10,42
